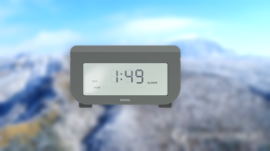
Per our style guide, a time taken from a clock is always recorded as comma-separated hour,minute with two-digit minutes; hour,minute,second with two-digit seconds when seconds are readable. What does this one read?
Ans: 1,49
